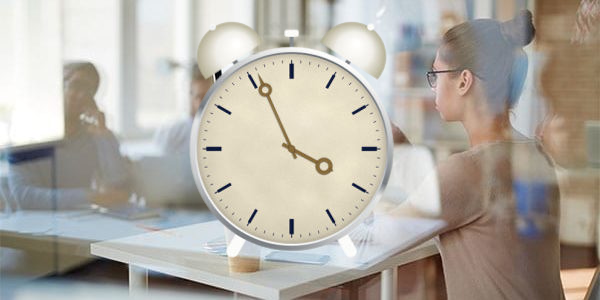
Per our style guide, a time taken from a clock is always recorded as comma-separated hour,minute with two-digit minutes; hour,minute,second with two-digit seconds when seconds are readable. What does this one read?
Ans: 3,56
